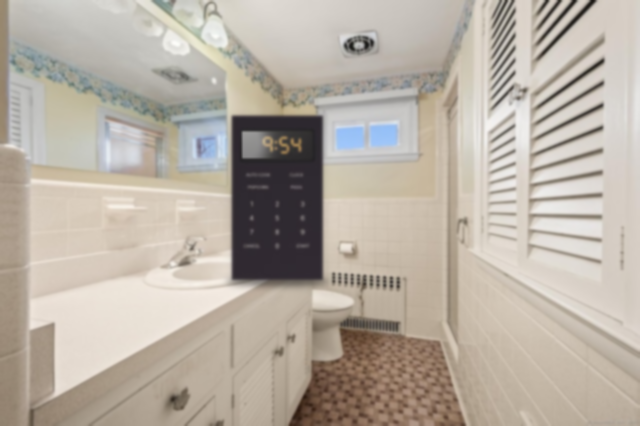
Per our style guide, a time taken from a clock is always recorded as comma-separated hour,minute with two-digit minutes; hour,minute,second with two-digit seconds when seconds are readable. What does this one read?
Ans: 9,54
